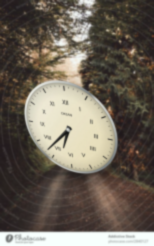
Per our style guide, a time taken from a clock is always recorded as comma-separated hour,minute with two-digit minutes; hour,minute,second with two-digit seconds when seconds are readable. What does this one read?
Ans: 6,37
